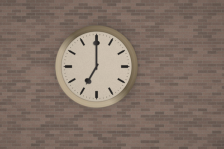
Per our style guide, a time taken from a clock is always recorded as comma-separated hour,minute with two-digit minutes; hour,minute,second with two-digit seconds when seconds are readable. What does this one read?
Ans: 7,00
